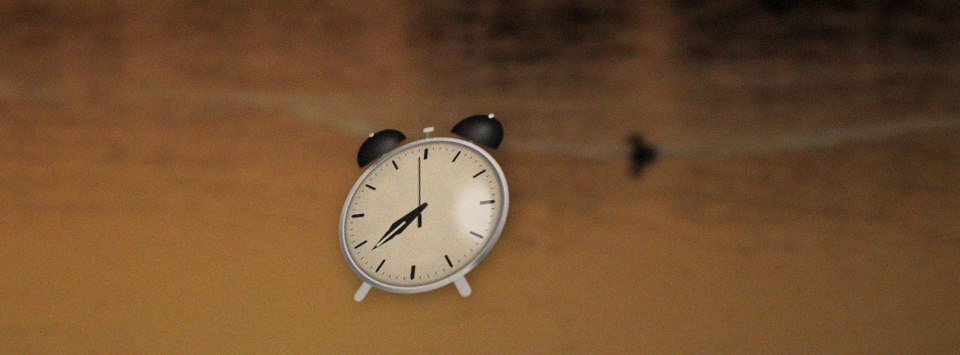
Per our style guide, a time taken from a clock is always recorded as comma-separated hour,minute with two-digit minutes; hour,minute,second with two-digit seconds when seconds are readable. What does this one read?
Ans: 7,37,59
